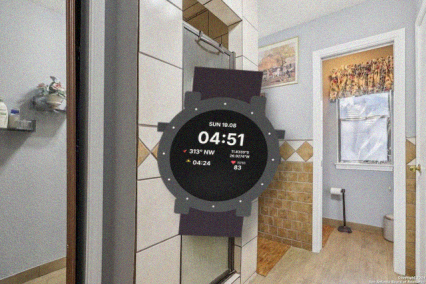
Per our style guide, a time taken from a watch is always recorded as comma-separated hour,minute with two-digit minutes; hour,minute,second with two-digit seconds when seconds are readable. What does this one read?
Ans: 4,51
